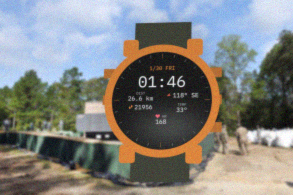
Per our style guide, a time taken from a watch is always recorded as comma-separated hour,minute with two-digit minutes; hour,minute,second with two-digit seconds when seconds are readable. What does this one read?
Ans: 1,46
